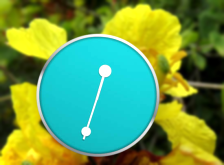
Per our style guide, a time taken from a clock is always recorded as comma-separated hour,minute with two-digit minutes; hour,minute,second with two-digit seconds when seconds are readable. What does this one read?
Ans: 12,33
